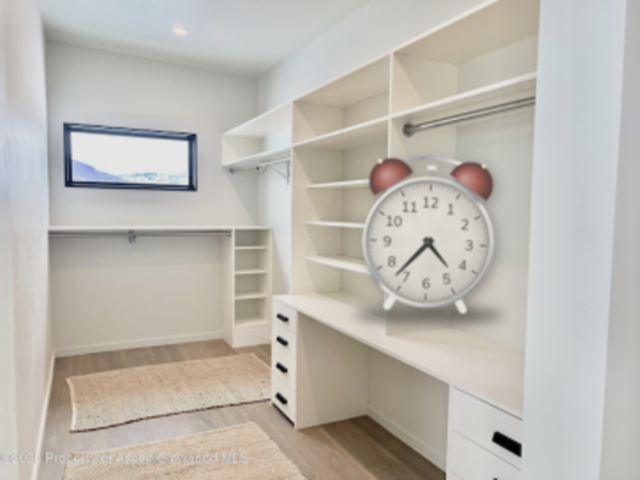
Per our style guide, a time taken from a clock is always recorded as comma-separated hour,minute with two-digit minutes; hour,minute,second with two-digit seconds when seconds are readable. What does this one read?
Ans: 4,37
